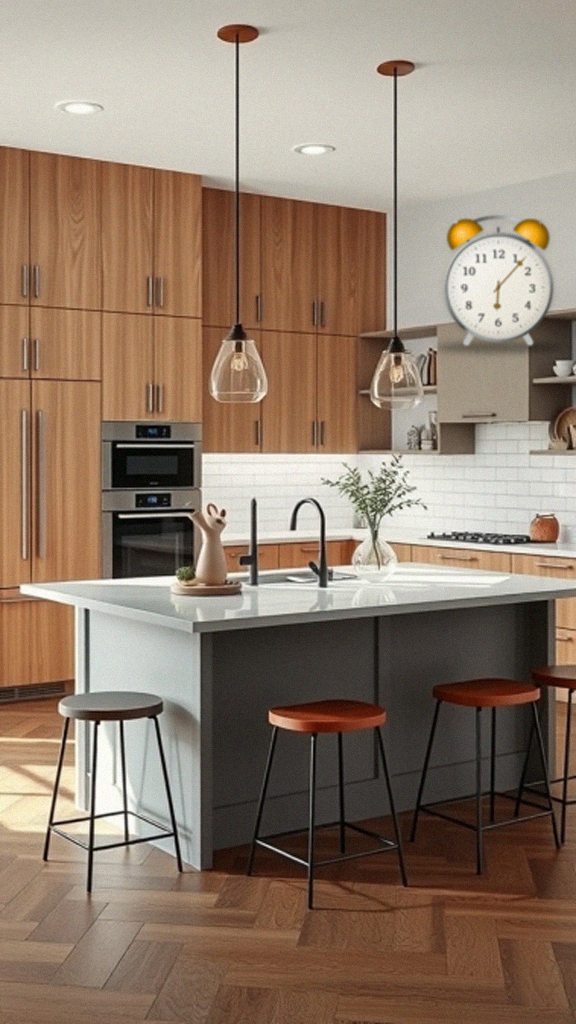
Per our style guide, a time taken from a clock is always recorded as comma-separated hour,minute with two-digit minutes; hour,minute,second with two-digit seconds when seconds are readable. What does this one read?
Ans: 6,07
